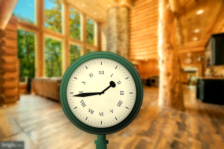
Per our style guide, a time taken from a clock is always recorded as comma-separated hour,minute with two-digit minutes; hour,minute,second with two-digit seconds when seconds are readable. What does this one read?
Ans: 1,44
